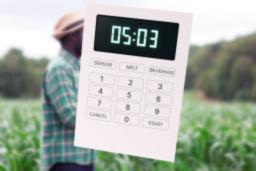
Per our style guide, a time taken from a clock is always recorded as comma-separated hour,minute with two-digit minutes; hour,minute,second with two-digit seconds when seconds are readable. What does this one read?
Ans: 5,03
